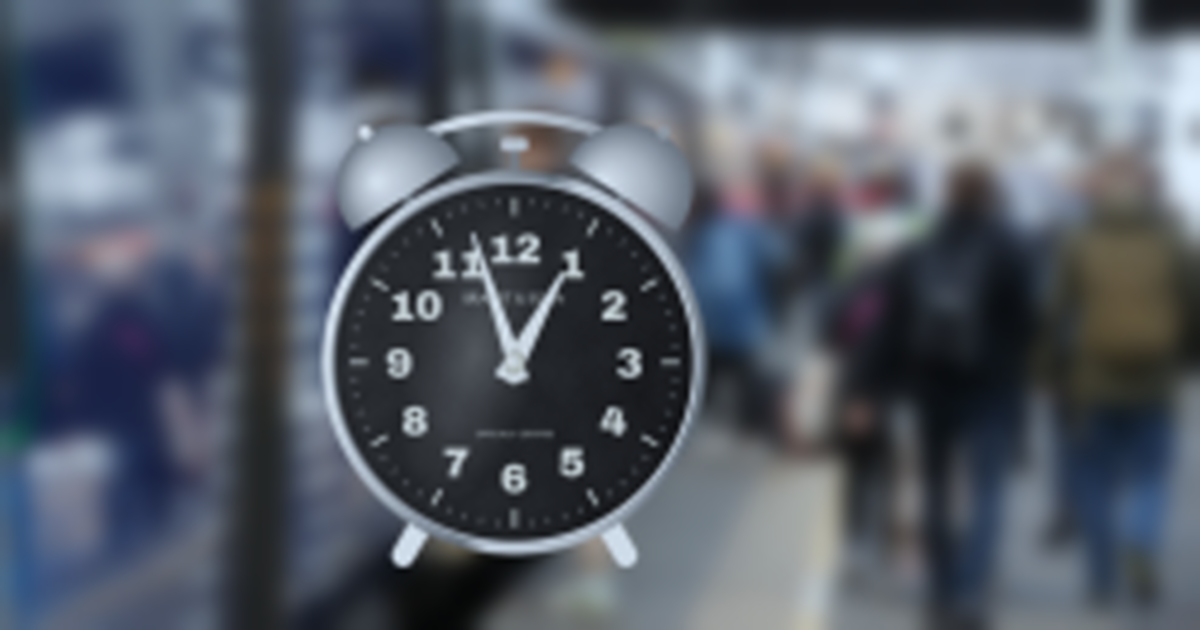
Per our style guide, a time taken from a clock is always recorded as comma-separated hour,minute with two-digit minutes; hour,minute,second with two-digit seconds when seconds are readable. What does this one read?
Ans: 12,57
